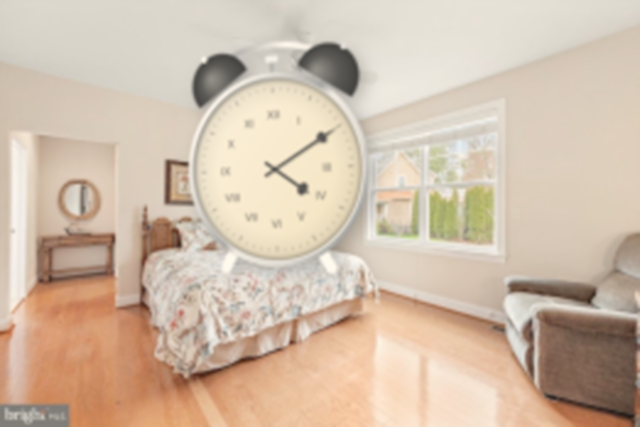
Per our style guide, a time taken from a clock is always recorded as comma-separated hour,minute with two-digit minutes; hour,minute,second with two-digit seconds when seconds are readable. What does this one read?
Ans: 4,10
